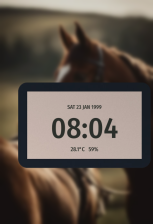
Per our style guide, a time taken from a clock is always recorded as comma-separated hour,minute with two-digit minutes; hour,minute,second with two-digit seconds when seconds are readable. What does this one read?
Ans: 8,04
